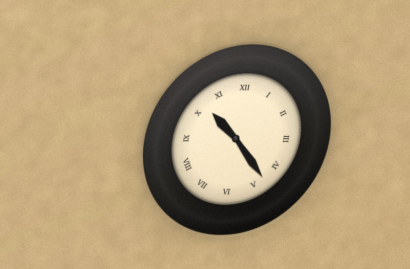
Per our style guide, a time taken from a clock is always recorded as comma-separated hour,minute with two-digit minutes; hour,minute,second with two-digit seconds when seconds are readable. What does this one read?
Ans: 10,23
